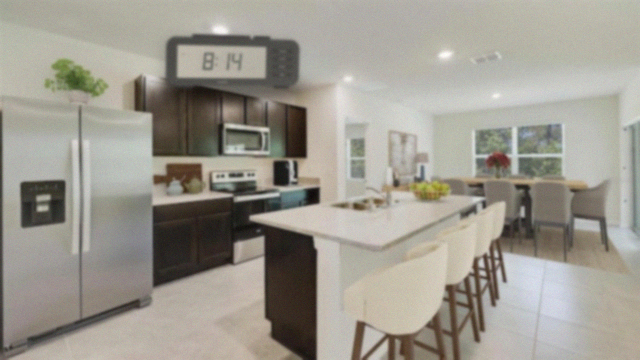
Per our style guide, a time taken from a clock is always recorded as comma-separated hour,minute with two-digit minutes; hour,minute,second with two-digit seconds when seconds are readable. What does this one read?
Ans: 8,14
